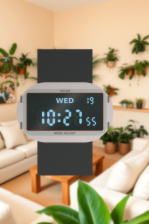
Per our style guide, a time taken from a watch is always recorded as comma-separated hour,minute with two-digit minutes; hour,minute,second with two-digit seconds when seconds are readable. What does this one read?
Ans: 10,27,55
